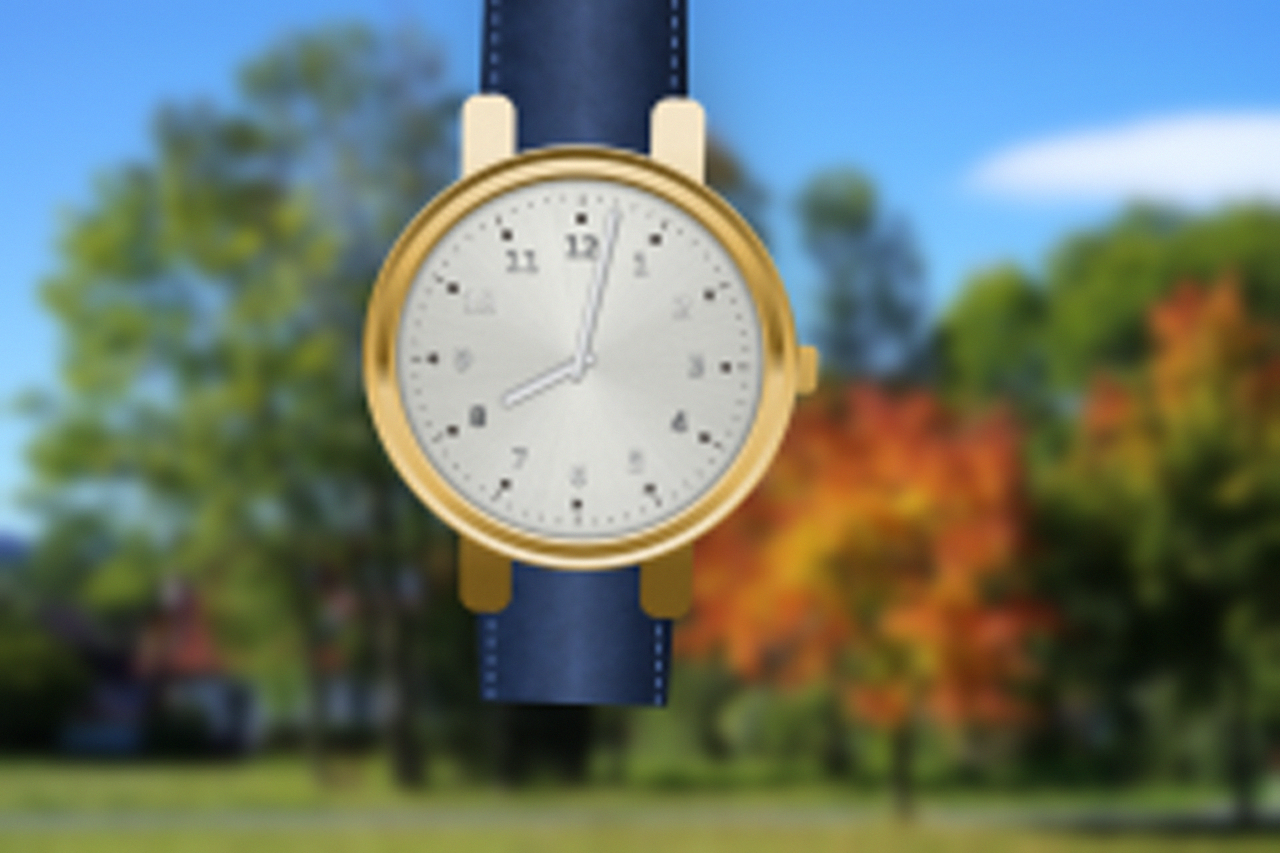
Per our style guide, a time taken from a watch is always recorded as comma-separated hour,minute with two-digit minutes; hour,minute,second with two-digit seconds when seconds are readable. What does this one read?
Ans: 8,02
